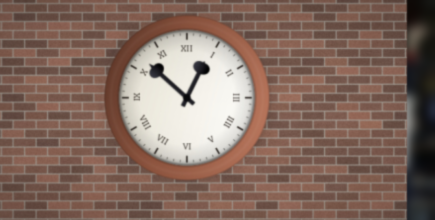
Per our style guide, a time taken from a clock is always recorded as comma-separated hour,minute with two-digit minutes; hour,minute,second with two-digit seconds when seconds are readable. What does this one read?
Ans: 12,52
